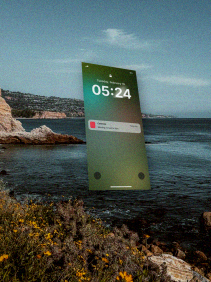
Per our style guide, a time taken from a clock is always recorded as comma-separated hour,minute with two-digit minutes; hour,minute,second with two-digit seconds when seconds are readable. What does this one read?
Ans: 5,24
